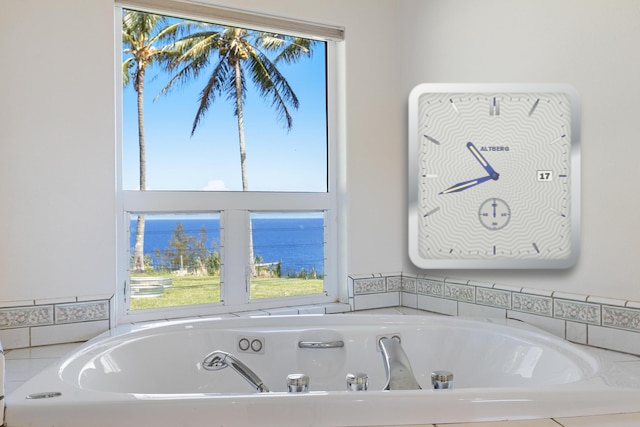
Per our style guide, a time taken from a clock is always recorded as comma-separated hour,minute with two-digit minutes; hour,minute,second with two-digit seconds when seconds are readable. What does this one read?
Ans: 10,42
